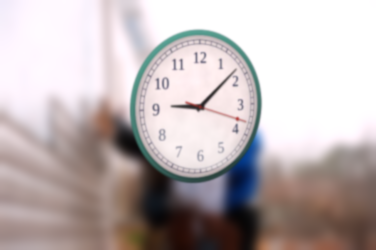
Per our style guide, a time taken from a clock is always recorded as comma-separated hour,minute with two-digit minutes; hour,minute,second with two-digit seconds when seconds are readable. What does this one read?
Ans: 9,08,18
